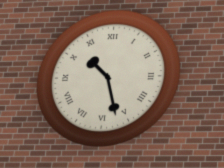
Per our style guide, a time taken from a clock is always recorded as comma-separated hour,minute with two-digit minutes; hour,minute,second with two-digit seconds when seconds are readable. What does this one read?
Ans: 10,27
